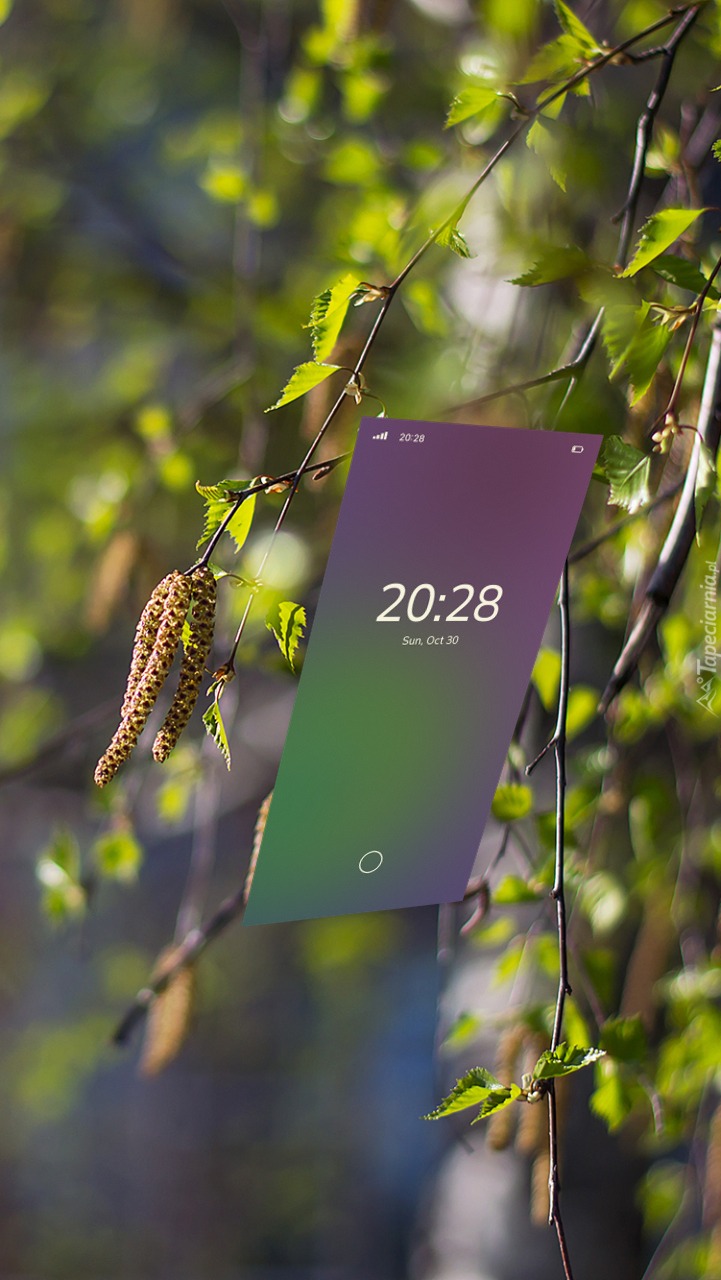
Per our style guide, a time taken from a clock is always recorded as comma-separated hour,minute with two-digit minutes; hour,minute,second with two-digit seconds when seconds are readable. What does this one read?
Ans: 20,28
